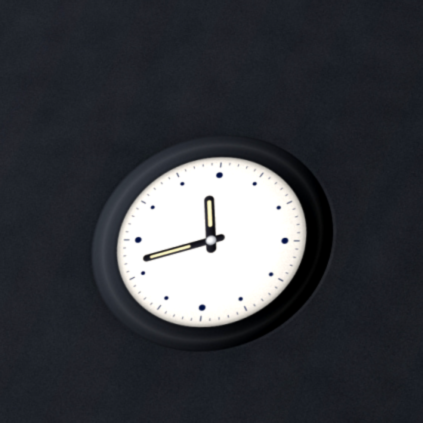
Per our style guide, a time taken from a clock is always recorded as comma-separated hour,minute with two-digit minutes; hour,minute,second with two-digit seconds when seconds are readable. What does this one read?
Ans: 11,42
